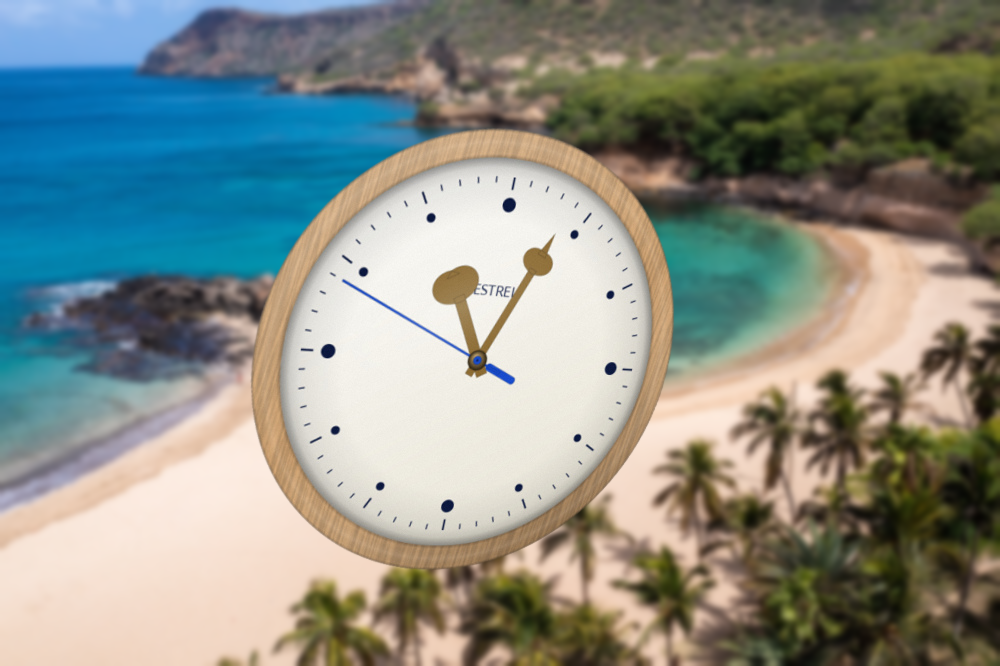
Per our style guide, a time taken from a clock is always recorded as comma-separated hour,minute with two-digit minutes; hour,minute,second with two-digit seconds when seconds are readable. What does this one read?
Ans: 11,03,49
